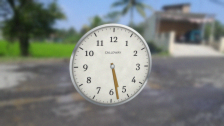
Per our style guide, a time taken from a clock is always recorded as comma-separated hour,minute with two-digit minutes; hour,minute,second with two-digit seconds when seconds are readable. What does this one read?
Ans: 5,28
